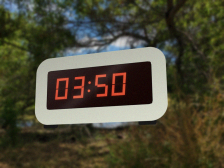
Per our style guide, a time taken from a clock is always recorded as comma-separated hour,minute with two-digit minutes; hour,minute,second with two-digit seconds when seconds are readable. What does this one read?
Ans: 3,50
